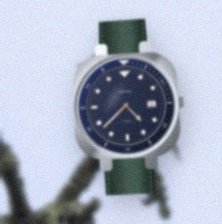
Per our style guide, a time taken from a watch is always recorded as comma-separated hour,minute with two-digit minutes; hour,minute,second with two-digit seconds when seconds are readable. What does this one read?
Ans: 4,38
